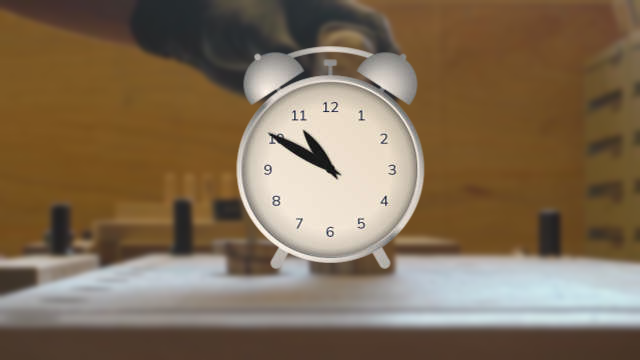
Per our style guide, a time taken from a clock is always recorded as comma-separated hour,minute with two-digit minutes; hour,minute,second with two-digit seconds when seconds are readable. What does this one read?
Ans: 10,50
